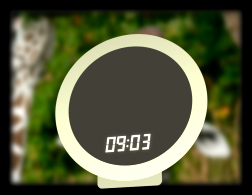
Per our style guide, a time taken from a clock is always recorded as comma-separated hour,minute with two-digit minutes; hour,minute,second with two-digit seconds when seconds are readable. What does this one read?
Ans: 9,03
